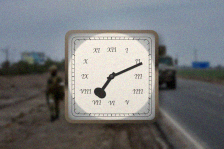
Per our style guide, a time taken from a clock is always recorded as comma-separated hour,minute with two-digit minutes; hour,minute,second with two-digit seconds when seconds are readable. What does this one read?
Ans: 7,11
